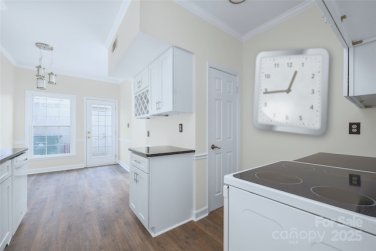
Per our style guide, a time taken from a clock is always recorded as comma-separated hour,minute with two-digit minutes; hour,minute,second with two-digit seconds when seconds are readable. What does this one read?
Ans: 12,44
